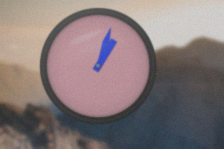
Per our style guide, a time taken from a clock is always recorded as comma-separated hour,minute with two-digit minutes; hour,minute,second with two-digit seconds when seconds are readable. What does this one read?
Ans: 1,03
